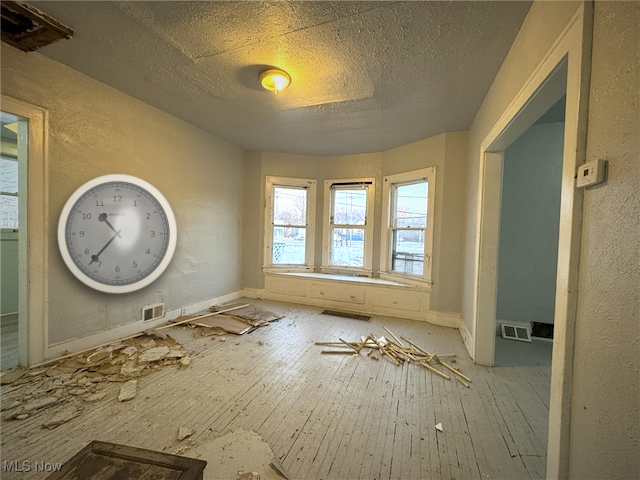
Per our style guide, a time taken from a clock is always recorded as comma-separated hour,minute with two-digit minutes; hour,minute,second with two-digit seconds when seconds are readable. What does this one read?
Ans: 10,37
